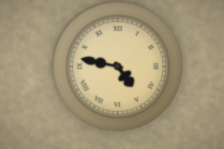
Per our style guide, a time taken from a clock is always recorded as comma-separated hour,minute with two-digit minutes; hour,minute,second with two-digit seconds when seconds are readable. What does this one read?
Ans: 4,47
